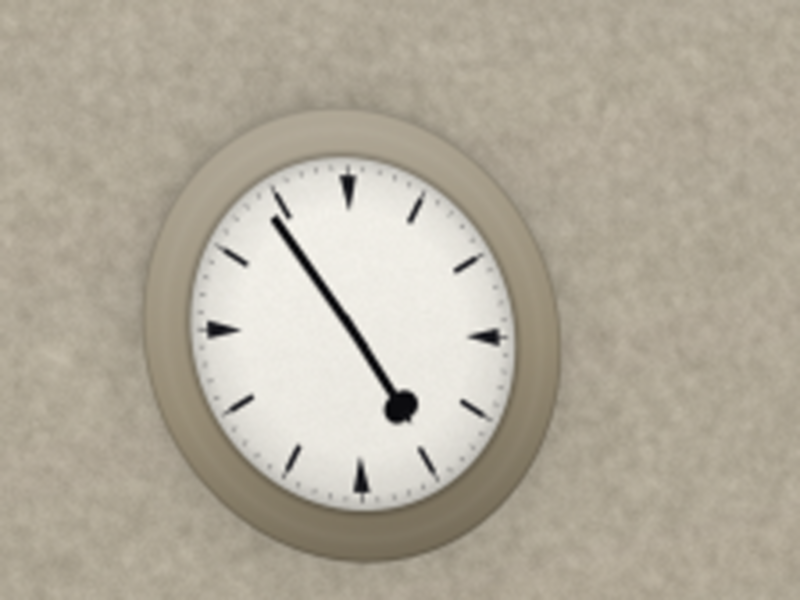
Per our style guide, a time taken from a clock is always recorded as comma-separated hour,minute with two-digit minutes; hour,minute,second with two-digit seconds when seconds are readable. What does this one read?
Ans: 4,54
